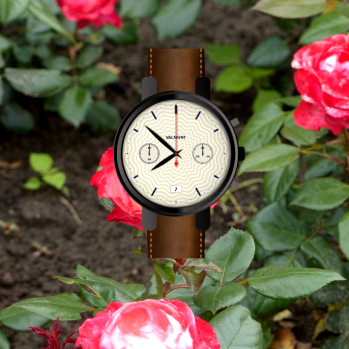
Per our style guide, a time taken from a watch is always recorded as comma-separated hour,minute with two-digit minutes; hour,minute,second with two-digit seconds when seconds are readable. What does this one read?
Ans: 7,52
